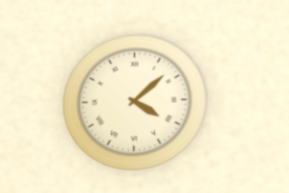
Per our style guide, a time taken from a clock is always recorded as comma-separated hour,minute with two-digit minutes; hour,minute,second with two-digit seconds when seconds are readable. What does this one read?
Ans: 4,08
